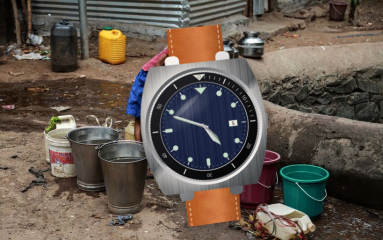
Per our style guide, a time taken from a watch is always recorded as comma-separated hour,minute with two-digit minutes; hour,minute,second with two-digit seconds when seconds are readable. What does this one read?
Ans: 4,49
